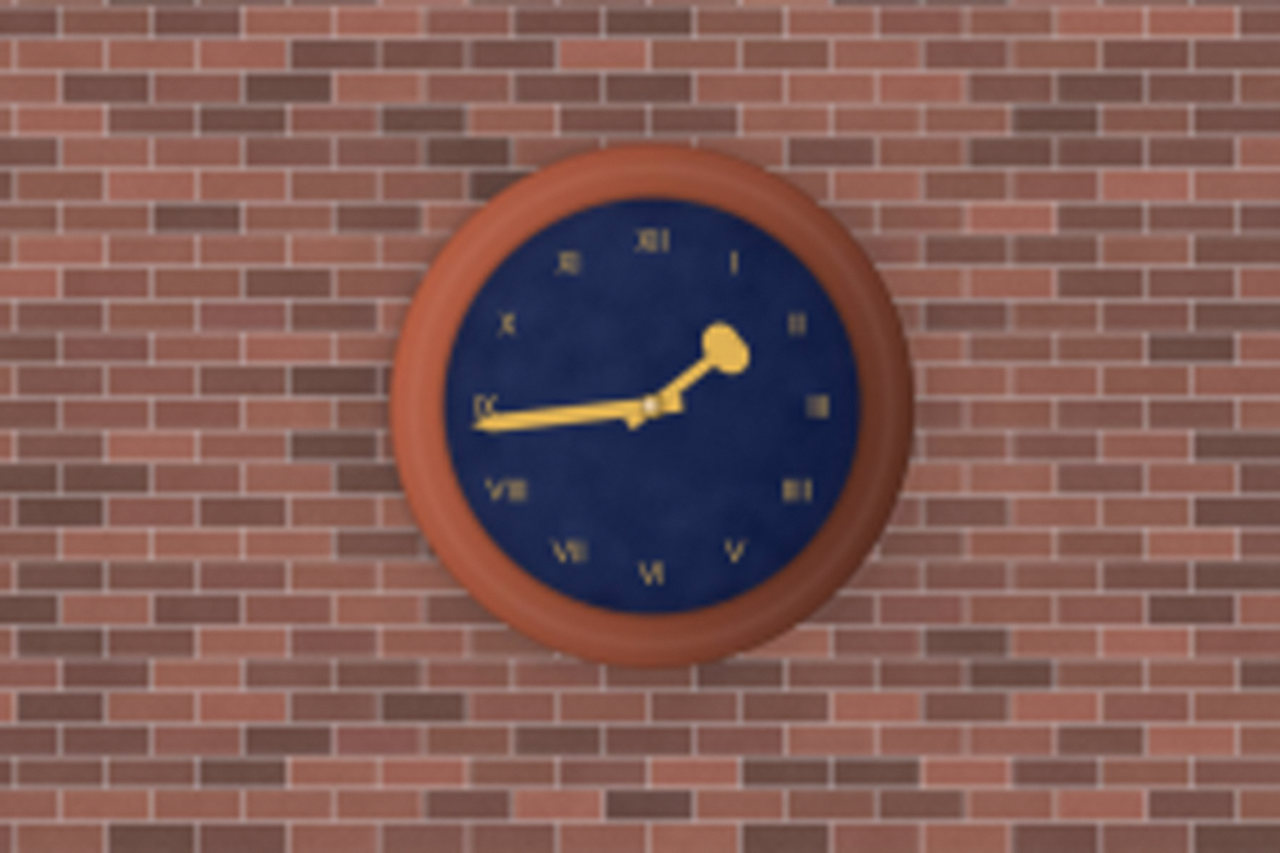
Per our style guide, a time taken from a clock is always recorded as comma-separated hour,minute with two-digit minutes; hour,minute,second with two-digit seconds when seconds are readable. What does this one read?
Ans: 1,44
